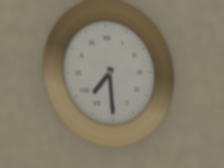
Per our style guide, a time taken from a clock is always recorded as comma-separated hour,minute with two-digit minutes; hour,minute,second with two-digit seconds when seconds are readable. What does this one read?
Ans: 7,30
